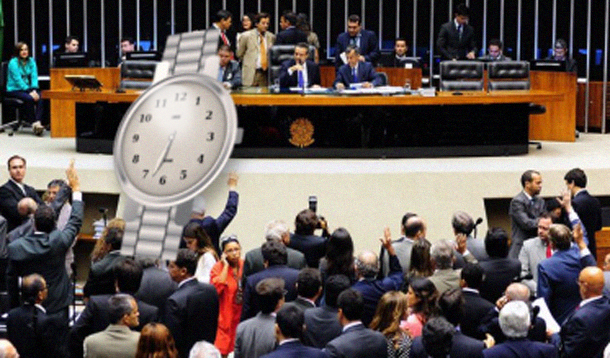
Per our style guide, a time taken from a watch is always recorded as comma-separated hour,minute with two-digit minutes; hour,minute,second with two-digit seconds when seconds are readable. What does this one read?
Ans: 6,33
